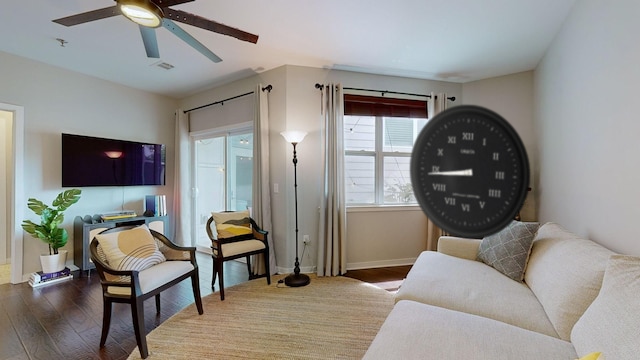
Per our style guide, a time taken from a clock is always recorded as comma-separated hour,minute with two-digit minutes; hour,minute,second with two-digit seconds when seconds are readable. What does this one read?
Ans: 8,44
